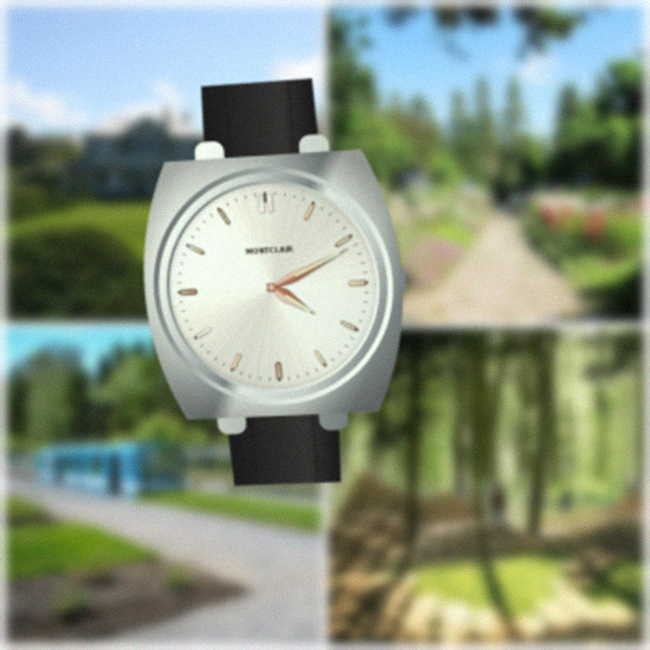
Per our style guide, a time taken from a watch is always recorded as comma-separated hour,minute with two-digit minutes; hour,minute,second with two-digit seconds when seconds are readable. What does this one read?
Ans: 4,11
